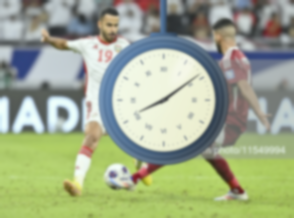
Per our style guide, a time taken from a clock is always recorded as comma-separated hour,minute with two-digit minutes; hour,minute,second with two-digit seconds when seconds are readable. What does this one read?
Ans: 8,09
